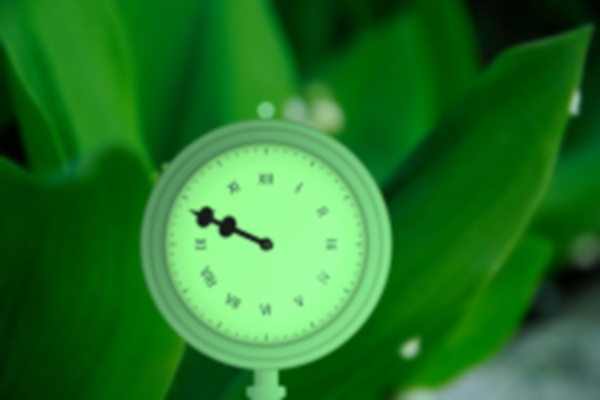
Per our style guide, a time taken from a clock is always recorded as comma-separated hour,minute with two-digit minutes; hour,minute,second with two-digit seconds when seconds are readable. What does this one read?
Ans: 9,49
